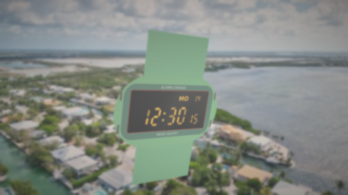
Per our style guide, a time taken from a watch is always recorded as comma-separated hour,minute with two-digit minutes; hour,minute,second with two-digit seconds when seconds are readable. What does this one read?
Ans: 12,30,15
